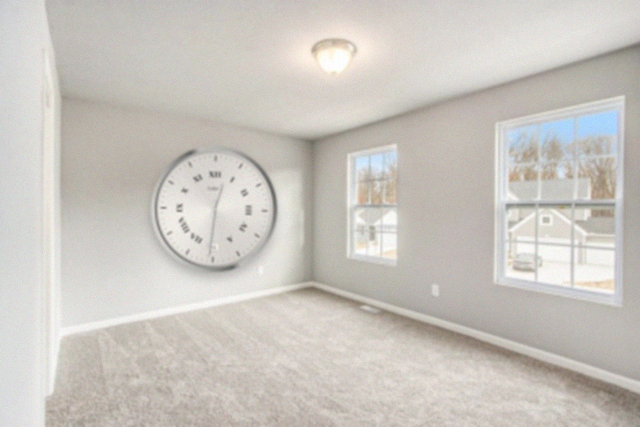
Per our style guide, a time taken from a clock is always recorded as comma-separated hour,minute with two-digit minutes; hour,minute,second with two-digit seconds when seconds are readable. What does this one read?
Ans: 12,31
